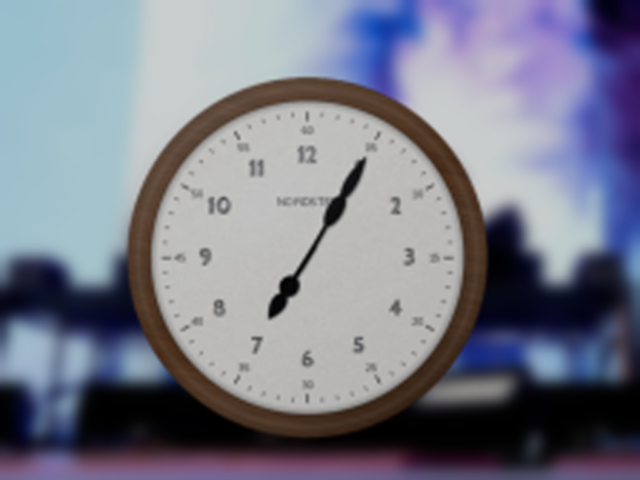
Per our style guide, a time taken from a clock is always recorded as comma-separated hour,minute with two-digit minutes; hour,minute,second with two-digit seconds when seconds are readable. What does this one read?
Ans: 7,05
